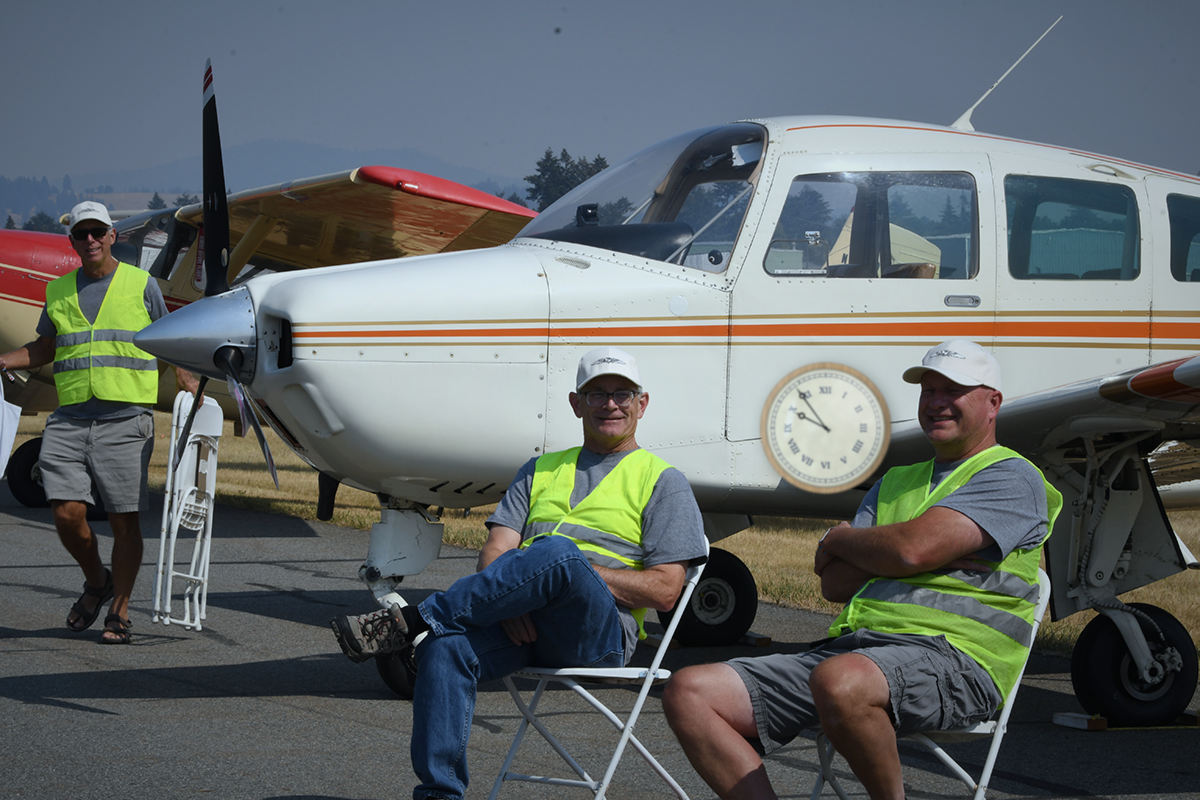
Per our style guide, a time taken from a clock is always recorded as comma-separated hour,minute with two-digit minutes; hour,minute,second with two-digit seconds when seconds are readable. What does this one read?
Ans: 9,54
